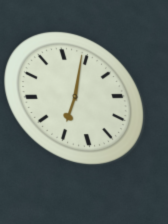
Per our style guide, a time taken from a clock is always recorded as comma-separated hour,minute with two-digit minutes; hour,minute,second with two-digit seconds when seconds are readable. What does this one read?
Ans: 7,04
